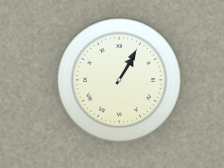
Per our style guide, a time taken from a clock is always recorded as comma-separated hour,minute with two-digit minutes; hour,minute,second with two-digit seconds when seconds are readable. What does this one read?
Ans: 1,05
